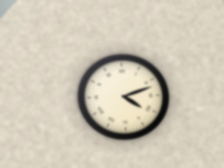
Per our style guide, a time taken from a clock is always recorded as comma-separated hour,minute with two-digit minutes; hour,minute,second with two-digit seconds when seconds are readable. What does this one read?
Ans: 4,12
